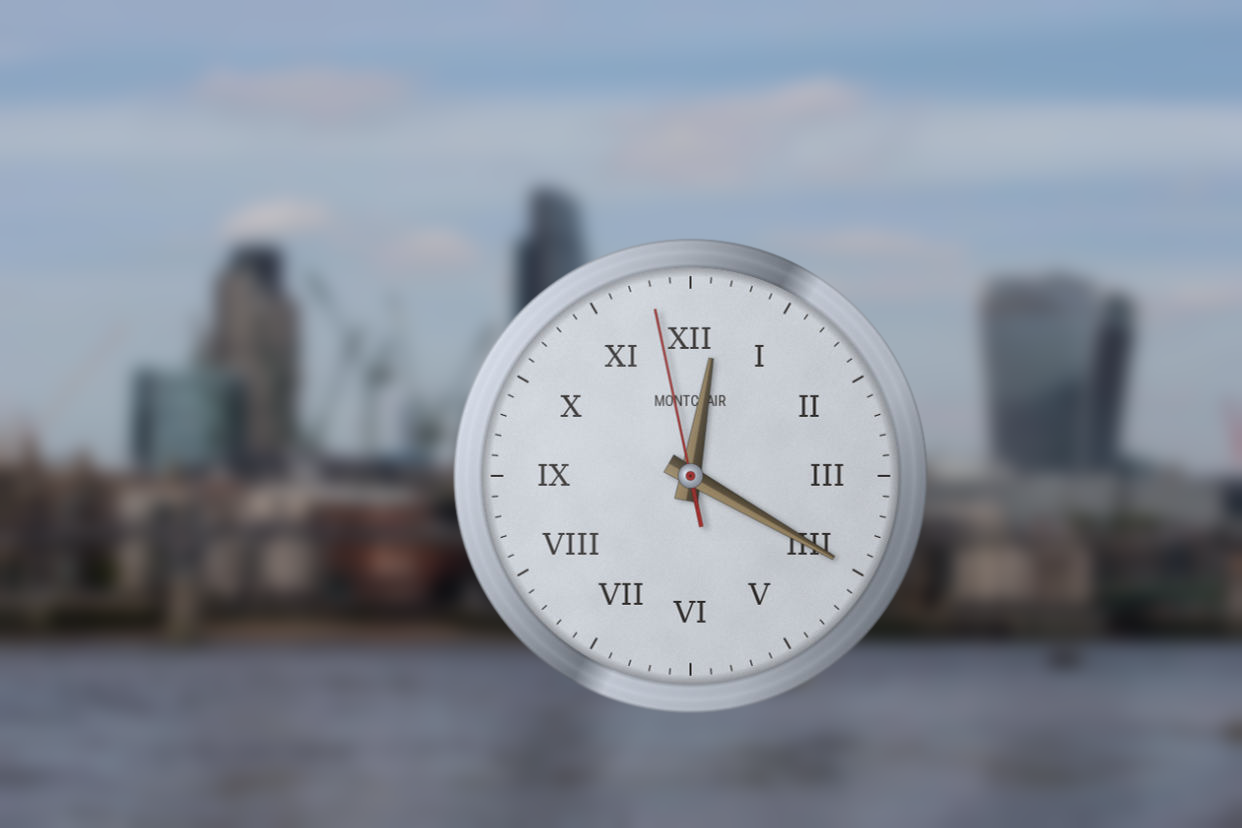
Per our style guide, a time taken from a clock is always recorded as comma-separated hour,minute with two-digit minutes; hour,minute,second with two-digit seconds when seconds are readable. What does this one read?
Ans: 12,19,58
